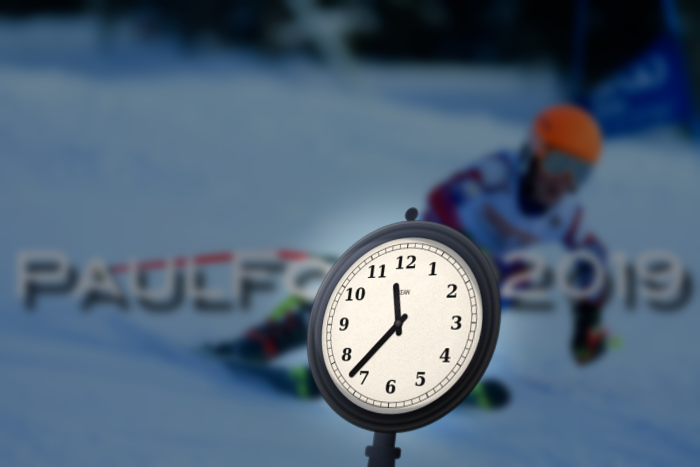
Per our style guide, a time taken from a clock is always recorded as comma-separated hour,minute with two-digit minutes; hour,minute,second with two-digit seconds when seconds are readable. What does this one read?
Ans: 11,37
